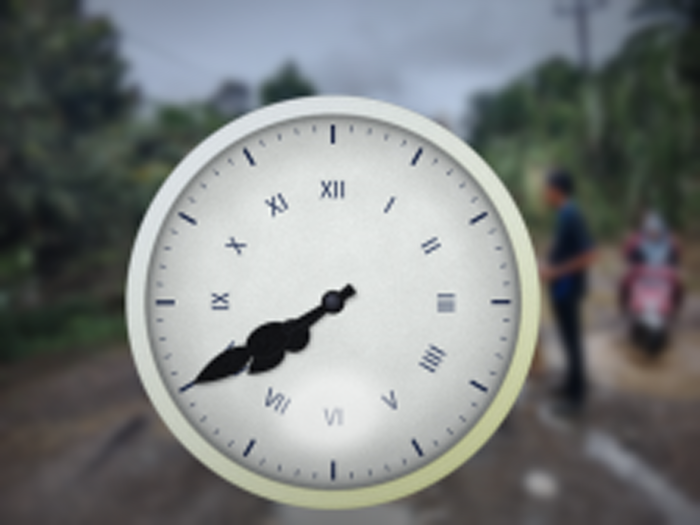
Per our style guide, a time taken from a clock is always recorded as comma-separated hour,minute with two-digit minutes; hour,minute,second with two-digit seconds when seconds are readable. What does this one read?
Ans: 7,40
